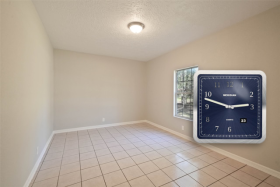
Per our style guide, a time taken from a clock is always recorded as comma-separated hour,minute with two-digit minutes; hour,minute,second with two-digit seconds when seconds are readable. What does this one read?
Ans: 2,48
